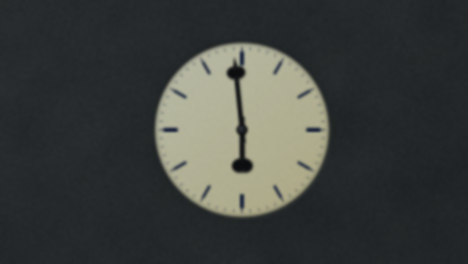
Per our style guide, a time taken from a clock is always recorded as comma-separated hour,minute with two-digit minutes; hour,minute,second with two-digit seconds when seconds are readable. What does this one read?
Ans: 5,59
